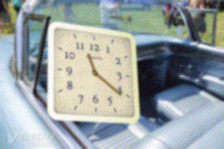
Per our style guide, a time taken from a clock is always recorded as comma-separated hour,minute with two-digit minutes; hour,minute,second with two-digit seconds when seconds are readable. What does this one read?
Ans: 11,21
